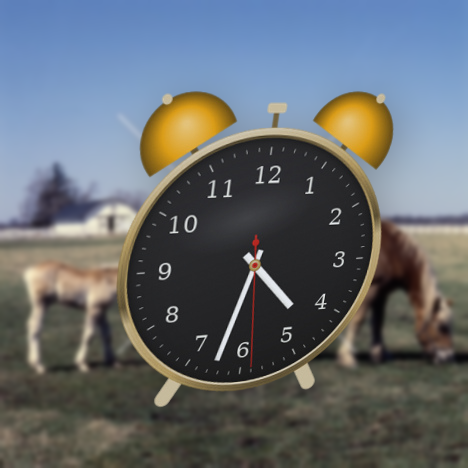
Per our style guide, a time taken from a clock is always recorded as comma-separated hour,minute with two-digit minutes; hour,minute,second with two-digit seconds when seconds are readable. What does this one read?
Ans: 4,32,29
